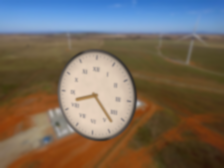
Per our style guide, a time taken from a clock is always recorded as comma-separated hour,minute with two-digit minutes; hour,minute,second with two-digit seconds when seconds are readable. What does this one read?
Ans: 8,23
